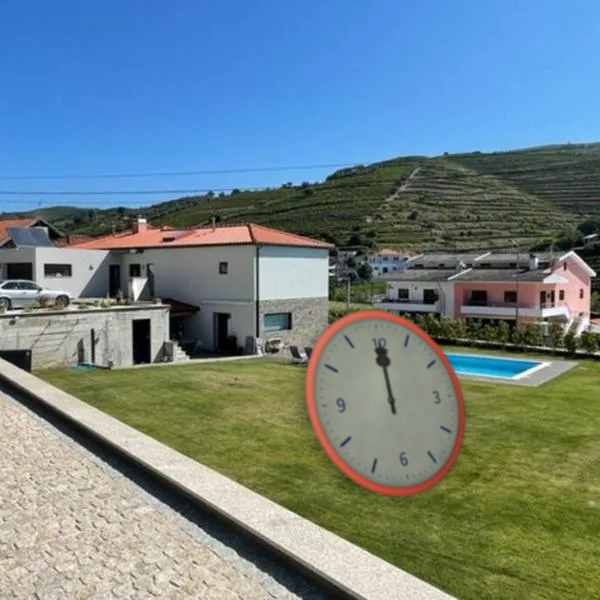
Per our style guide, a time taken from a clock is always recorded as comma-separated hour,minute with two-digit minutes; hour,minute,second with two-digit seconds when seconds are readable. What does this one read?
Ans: 12,00
